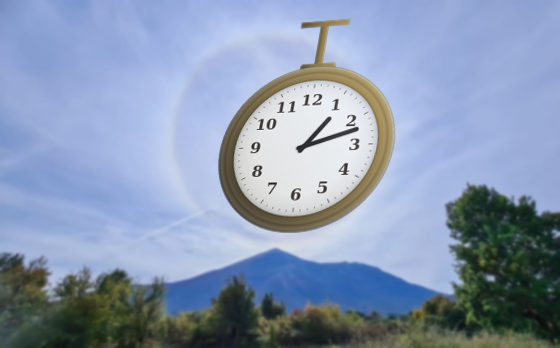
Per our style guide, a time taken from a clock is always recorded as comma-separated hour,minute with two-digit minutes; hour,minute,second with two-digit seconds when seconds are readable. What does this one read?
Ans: 1,12
